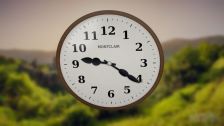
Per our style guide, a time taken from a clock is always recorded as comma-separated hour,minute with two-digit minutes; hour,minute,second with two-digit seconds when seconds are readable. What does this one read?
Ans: 9,21
